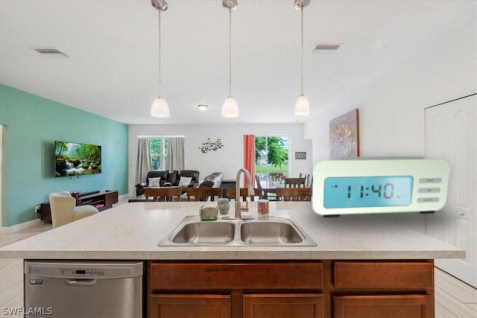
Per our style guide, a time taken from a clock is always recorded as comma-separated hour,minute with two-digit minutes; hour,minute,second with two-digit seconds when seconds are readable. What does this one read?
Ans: 11,40
